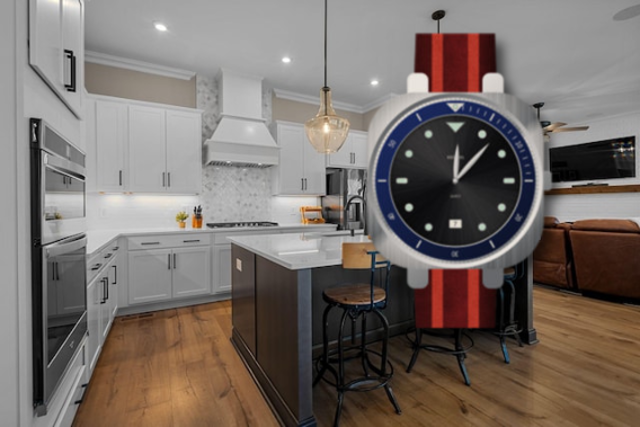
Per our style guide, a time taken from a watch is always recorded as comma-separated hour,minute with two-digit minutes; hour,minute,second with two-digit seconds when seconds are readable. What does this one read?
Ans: 12,07
